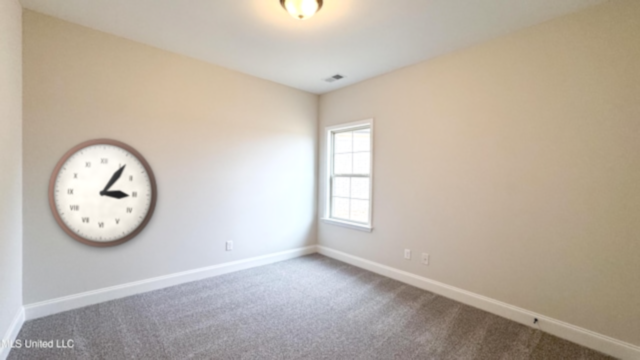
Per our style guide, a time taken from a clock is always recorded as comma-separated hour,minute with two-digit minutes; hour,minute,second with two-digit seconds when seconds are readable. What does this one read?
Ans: 3,06
